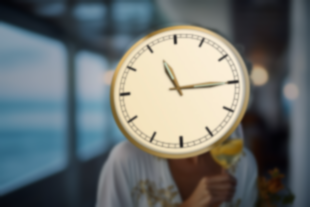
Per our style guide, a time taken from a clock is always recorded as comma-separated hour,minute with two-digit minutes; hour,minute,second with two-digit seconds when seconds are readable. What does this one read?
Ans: 11,15
